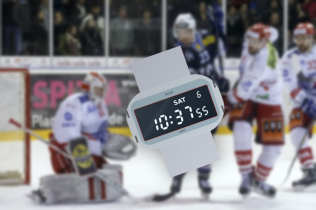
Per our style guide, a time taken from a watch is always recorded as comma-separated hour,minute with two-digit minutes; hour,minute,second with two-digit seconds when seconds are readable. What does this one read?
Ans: 10,37,55
